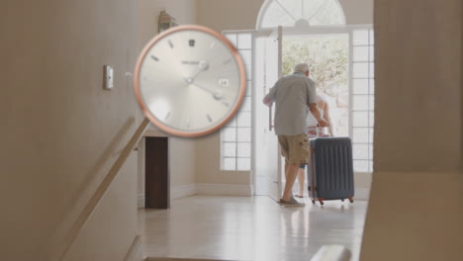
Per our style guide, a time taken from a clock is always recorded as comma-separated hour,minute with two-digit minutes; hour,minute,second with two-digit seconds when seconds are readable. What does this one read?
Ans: 1,19
